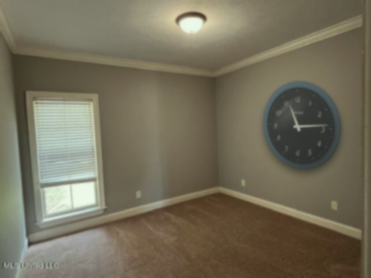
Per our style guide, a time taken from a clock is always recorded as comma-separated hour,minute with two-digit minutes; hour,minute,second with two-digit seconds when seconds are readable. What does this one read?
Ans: 11,14
